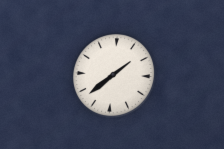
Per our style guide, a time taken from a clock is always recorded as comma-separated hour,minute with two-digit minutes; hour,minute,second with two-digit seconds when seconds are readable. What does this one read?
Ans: 1,38
